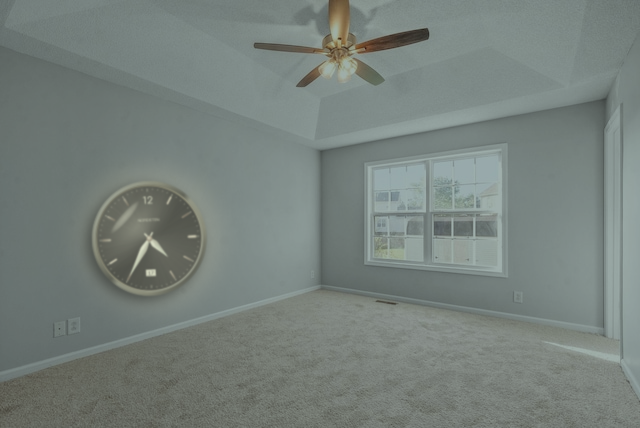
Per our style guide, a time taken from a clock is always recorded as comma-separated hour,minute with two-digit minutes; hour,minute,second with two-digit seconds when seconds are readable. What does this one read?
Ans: 4,35
